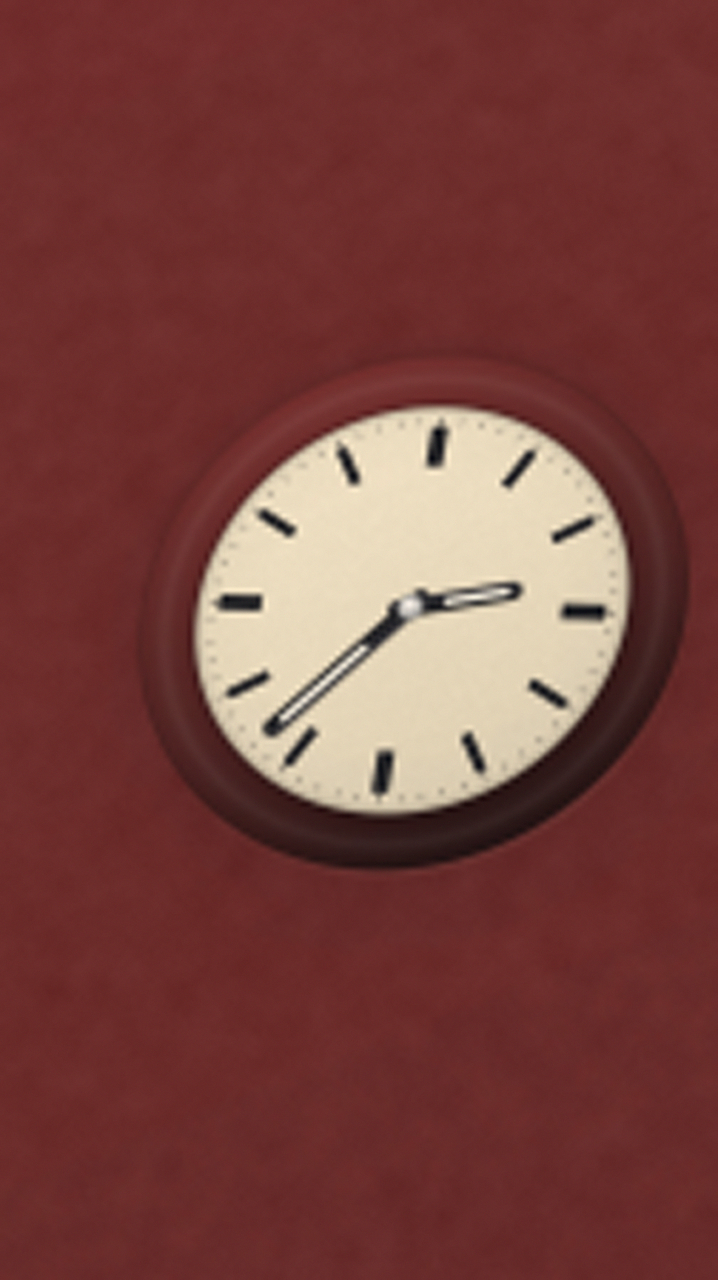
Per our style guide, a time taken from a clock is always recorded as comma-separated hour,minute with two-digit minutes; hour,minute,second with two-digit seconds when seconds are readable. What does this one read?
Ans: 2,37
